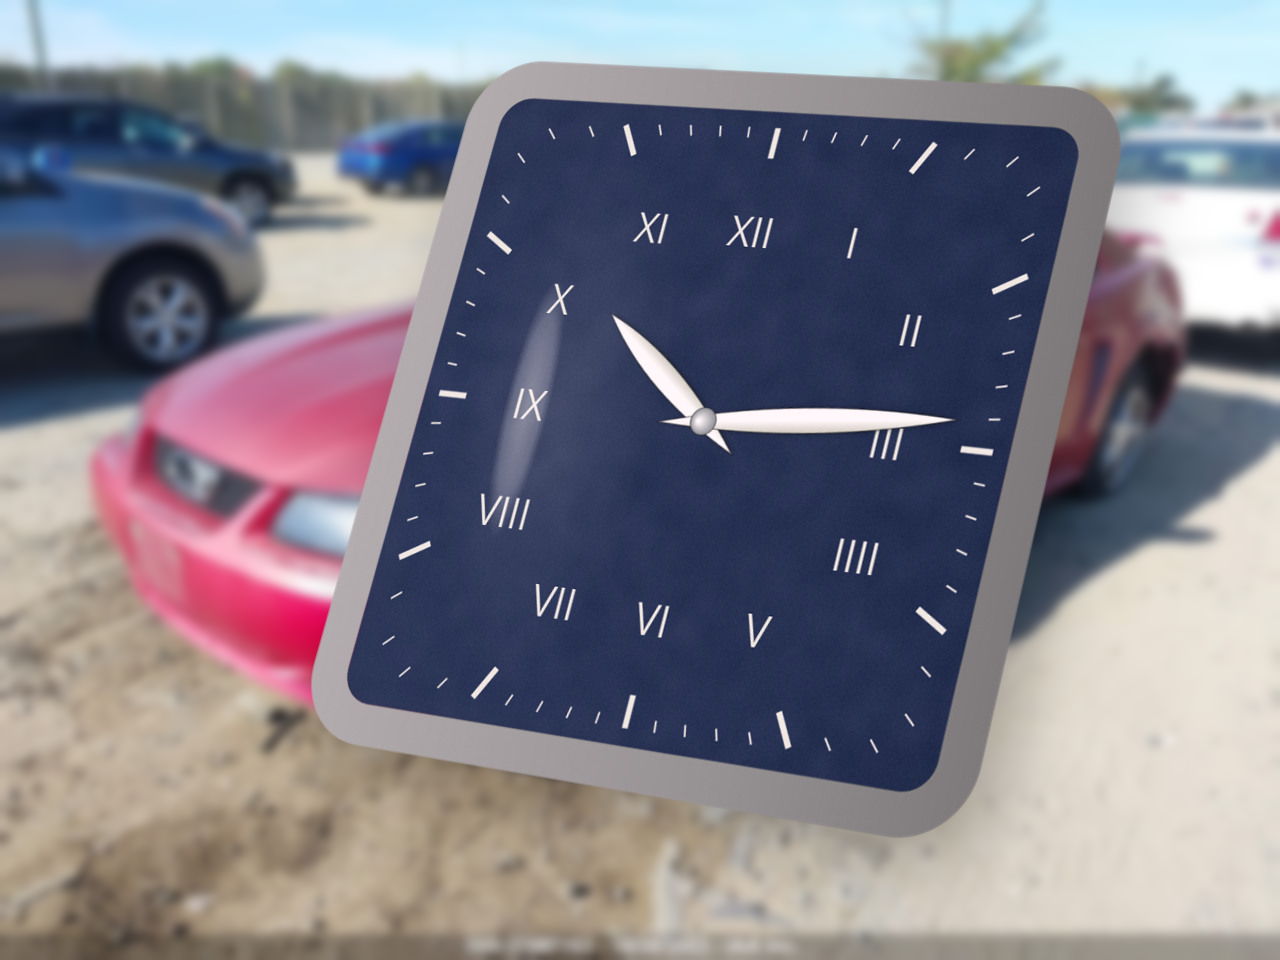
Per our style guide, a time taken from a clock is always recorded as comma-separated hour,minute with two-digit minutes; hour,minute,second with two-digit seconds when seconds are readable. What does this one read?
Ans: 10,14
